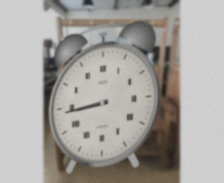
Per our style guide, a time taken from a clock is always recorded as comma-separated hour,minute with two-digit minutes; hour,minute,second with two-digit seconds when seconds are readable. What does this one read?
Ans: 8,44
